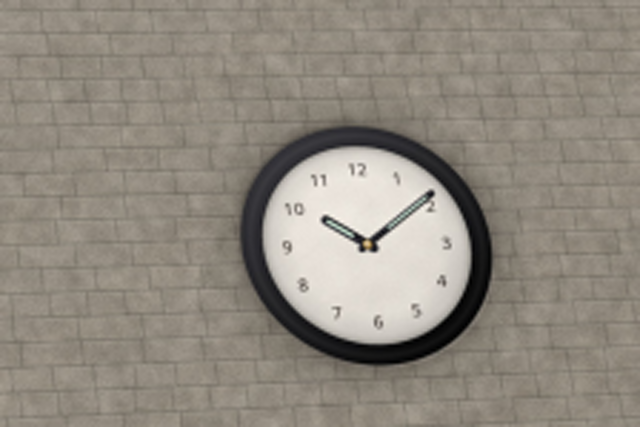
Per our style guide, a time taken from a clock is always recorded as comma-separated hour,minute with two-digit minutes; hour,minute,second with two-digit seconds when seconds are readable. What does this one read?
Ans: 10,09
